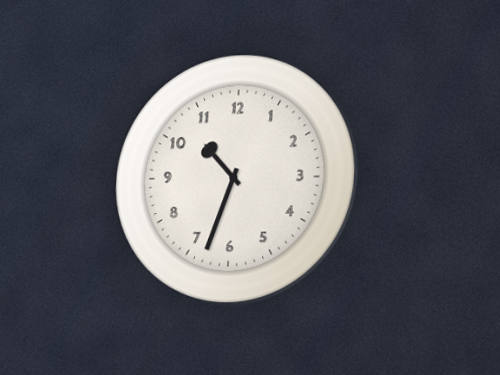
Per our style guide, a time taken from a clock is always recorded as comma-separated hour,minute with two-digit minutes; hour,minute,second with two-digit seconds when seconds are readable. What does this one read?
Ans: 10,33
